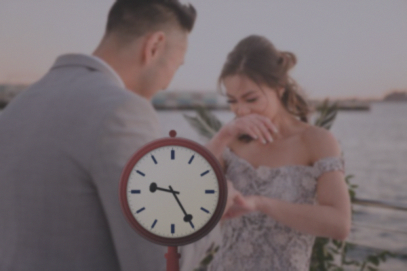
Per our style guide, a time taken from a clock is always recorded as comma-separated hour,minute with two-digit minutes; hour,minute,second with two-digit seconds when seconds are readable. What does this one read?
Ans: 9,25
